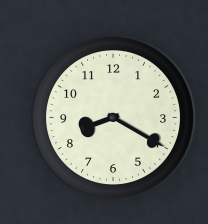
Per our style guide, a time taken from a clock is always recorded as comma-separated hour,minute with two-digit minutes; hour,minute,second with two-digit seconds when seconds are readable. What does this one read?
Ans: 8,20
